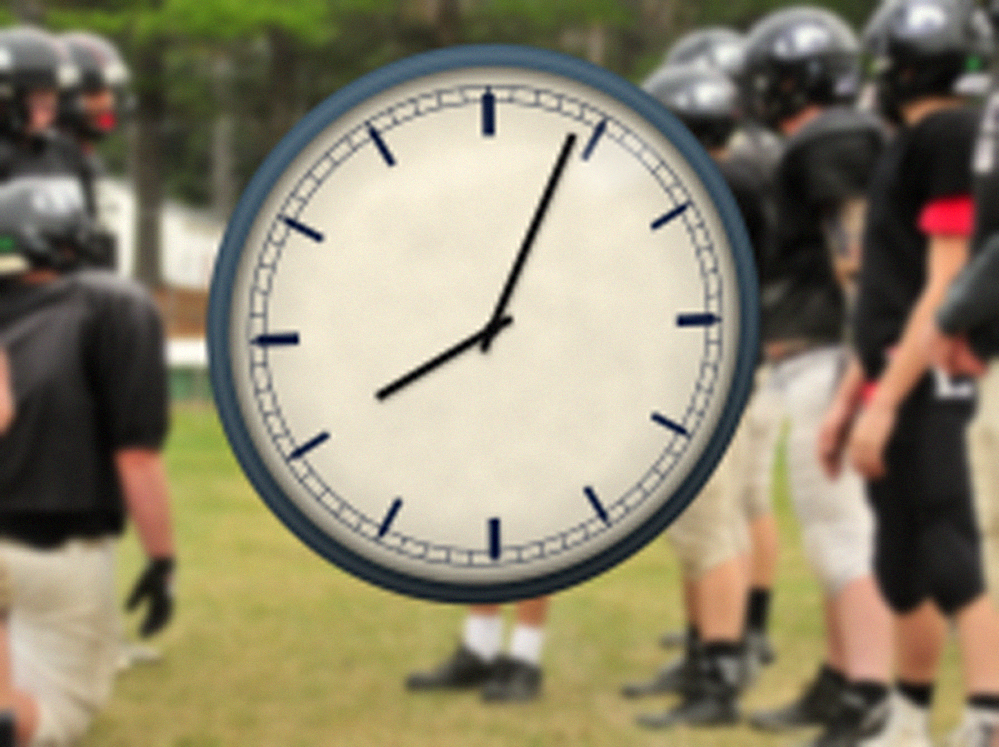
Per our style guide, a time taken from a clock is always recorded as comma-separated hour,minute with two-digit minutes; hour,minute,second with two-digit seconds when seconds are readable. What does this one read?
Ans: 8,04
